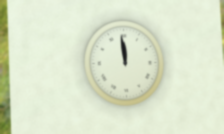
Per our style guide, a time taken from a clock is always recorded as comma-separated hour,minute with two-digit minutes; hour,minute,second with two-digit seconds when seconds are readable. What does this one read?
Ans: 11,59
